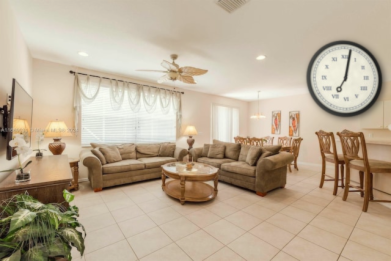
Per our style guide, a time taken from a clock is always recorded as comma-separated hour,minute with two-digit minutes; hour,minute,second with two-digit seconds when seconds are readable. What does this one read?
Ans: 7,02
